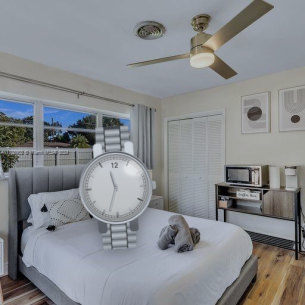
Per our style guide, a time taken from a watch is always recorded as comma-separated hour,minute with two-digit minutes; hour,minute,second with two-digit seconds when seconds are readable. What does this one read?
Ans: 11,33
